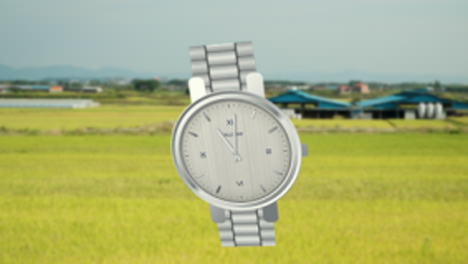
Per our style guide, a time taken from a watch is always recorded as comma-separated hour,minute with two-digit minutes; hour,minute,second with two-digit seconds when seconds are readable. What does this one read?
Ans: 11,01
